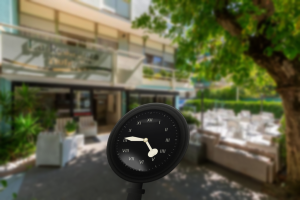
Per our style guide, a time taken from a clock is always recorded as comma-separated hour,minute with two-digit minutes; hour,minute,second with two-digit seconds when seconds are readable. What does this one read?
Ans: 4,46
